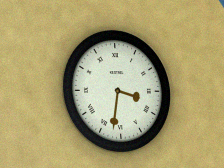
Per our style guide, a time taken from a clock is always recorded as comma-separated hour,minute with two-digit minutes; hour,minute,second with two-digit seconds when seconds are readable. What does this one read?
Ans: 3,32
